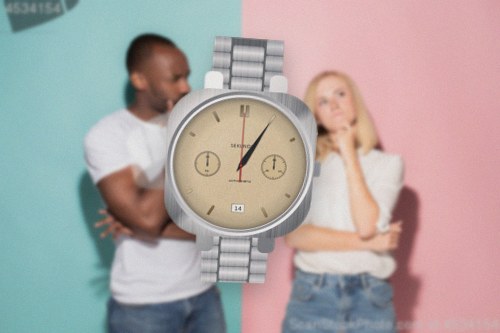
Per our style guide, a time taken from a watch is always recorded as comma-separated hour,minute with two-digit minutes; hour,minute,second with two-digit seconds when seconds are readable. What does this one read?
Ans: 1,05
